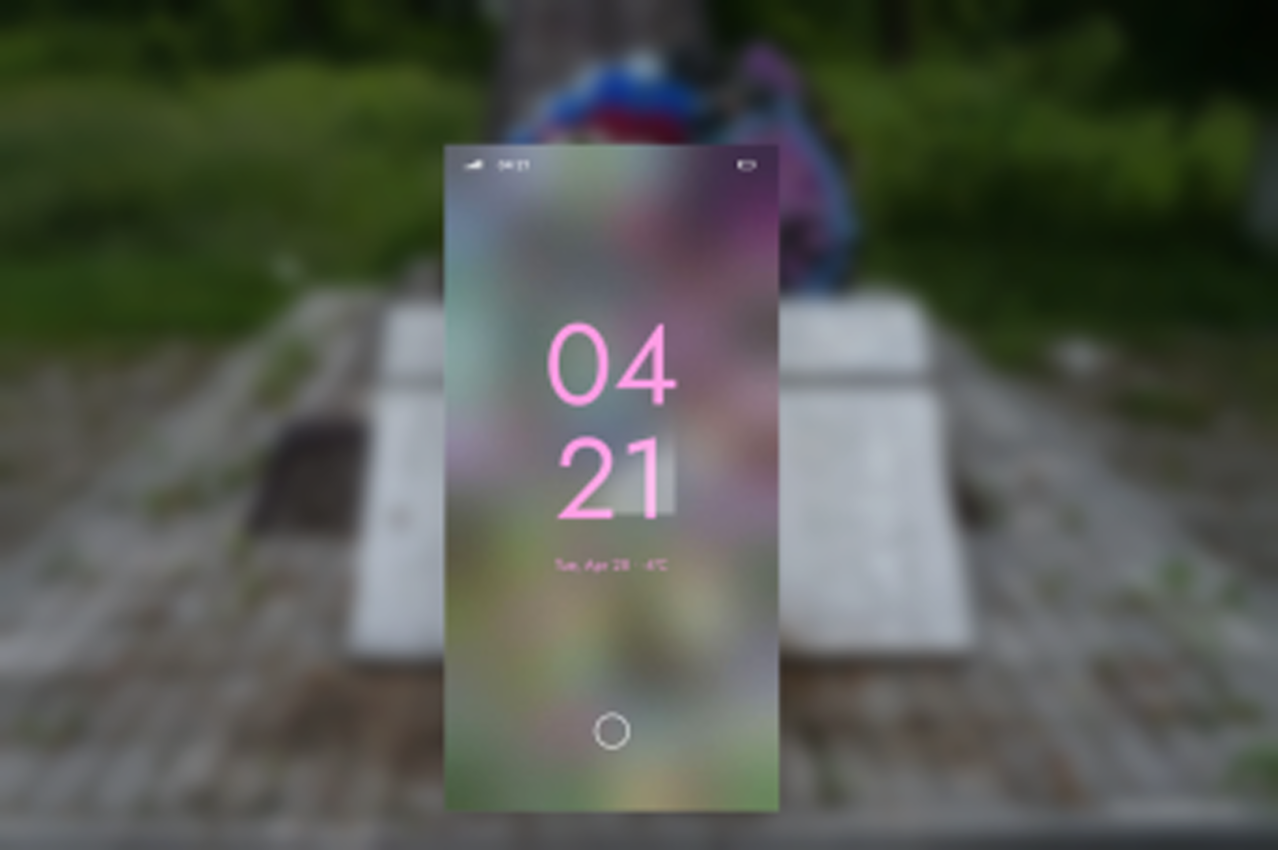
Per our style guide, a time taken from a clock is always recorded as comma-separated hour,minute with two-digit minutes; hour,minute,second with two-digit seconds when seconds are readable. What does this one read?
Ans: 4,21
